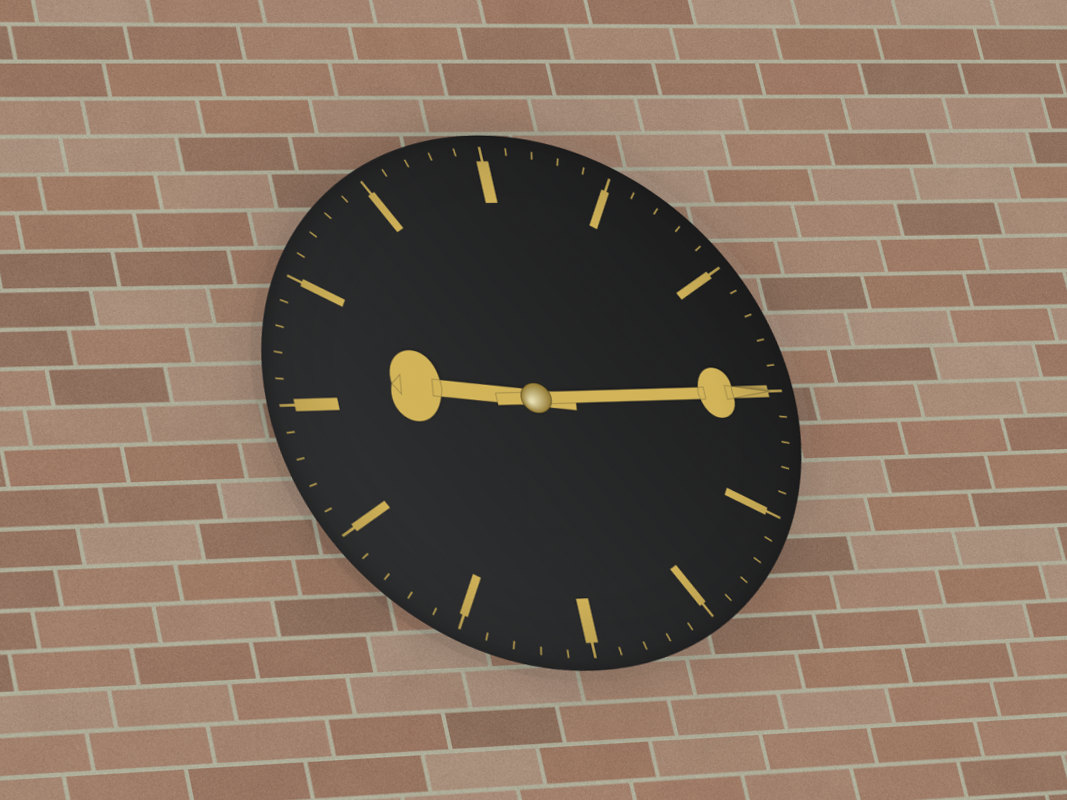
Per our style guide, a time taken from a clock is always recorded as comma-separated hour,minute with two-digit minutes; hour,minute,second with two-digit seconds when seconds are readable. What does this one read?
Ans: 9,15
